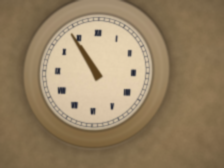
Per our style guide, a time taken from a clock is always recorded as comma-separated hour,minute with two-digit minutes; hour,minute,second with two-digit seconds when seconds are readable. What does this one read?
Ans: 10,54
